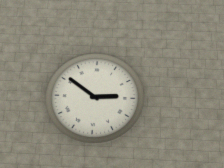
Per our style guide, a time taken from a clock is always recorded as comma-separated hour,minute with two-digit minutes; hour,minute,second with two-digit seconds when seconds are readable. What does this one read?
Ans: 2,51
